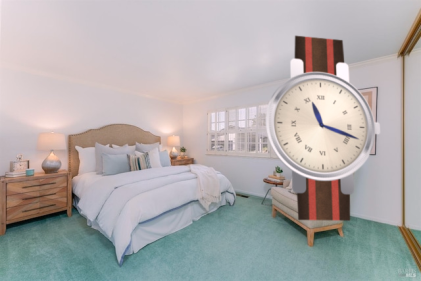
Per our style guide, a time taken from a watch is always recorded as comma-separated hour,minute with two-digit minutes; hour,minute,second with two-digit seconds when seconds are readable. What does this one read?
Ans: 11,18
